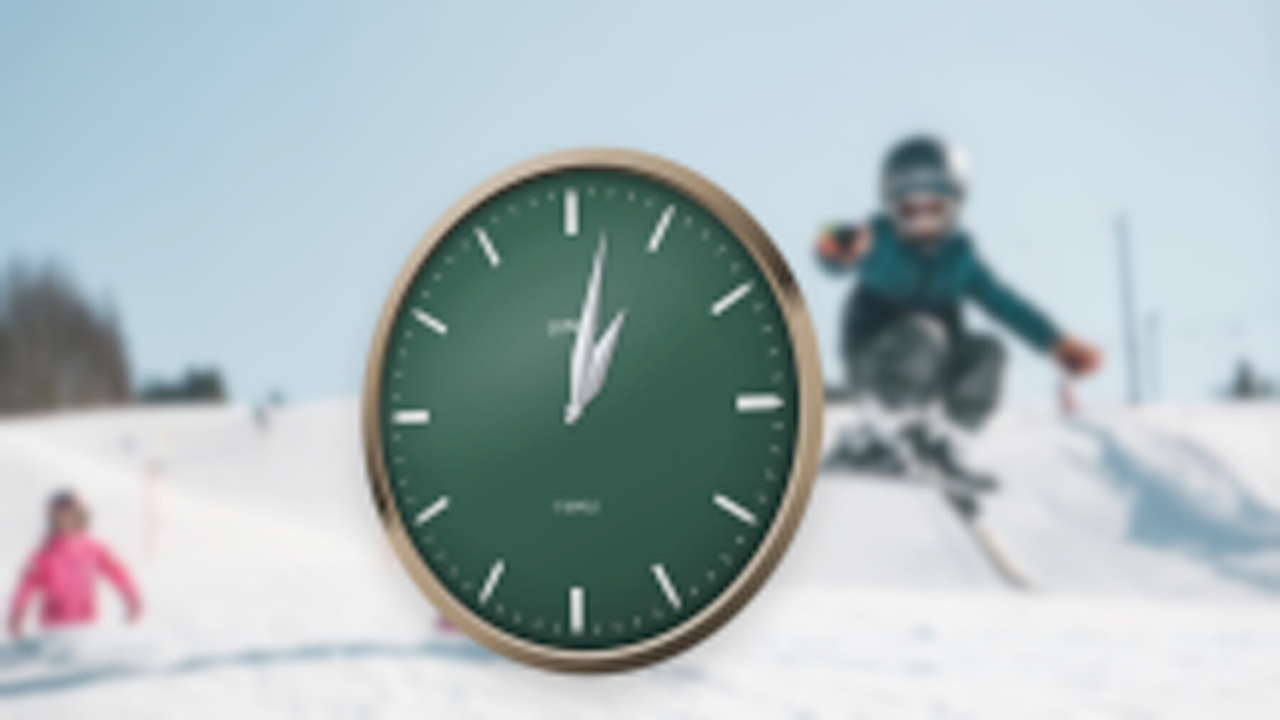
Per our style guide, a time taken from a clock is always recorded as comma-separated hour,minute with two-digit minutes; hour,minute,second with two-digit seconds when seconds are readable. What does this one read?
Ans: 1,02
